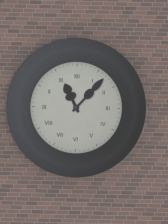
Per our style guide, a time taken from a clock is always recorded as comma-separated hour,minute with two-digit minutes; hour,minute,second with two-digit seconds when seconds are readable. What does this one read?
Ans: 11,07
